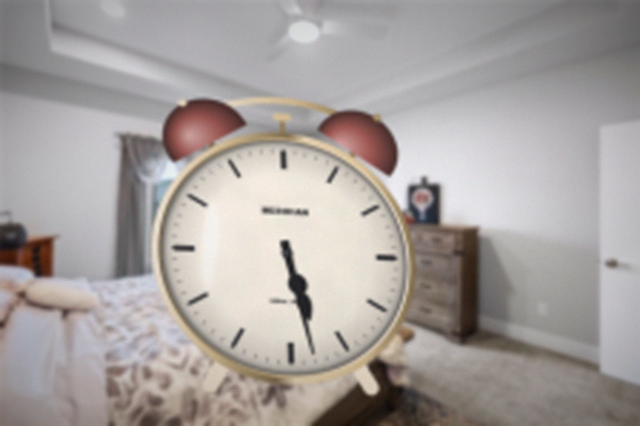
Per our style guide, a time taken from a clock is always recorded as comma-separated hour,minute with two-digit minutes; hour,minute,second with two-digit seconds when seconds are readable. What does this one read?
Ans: 5,28
